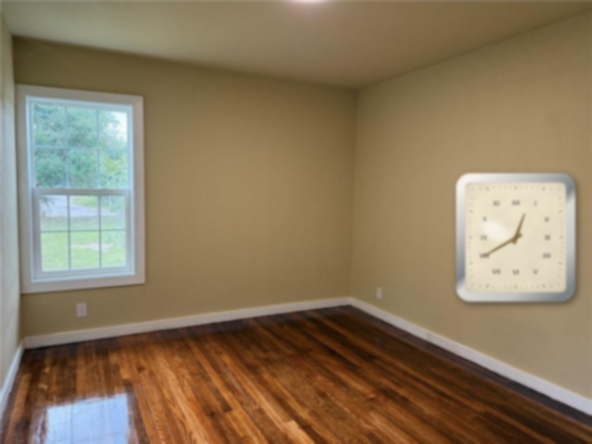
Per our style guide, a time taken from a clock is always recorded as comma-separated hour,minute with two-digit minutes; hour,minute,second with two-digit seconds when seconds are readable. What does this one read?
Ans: 12,40
